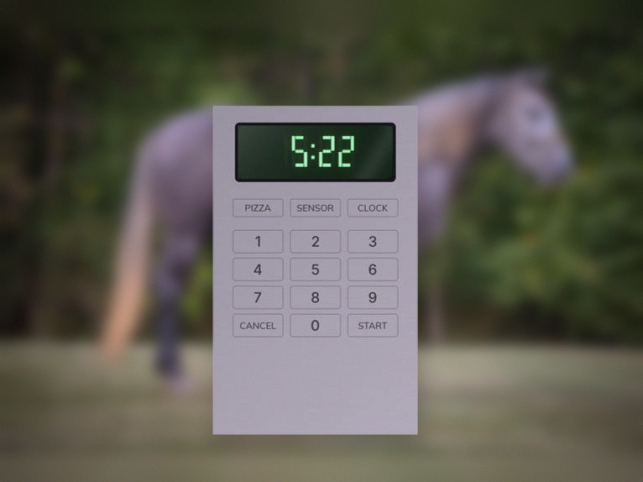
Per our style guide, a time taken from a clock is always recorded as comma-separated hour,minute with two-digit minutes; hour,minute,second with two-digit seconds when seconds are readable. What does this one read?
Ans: 5,22
